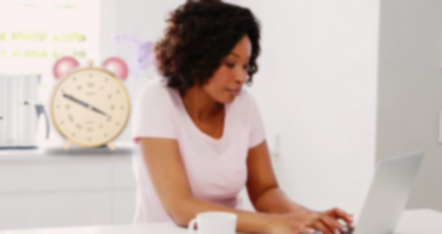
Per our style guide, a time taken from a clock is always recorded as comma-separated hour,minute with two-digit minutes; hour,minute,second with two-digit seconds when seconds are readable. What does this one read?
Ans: 3,49
